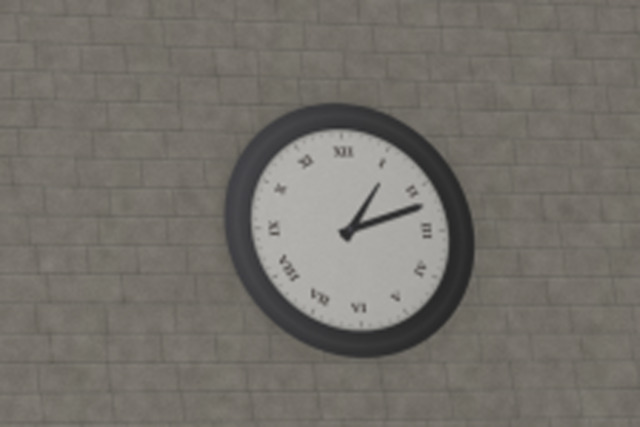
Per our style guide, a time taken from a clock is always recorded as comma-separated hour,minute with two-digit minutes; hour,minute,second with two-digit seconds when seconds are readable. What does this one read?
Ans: 1,12
